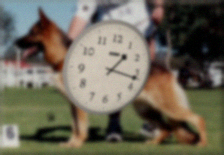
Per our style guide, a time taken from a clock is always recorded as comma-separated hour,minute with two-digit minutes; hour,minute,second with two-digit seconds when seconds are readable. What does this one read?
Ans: 1,17
